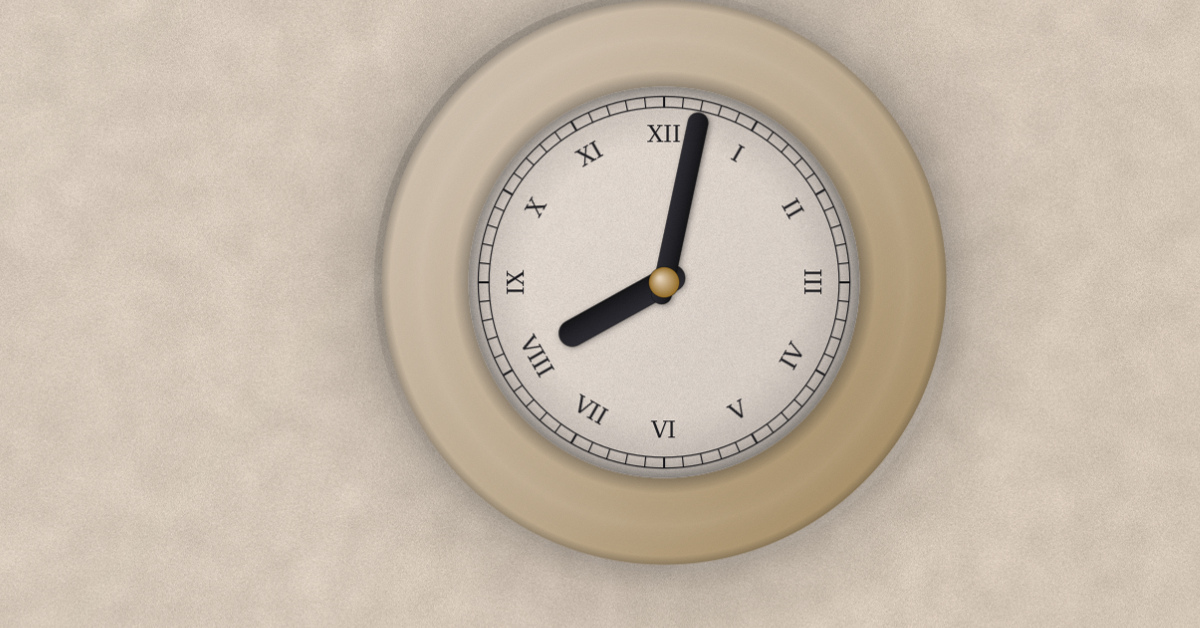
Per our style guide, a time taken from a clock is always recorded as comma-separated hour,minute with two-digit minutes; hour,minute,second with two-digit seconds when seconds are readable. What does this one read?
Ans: 8,02
